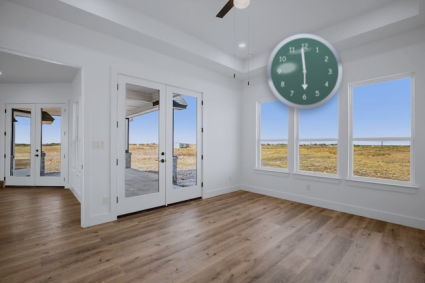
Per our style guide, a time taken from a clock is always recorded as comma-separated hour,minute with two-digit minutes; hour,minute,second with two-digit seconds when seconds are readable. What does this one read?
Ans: 5,59
